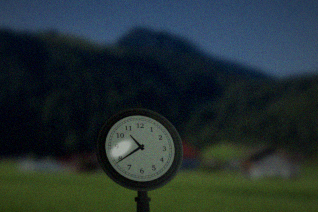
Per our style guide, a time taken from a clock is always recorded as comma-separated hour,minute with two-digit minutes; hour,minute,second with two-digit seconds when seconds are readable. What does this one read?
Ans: 10,39
